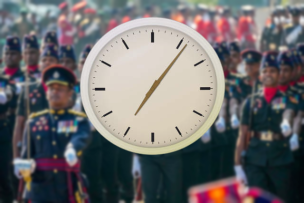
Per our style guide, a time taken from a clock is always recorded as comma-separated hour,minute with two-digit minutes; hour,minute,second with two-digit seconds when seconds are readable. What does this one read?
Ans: 7,06
